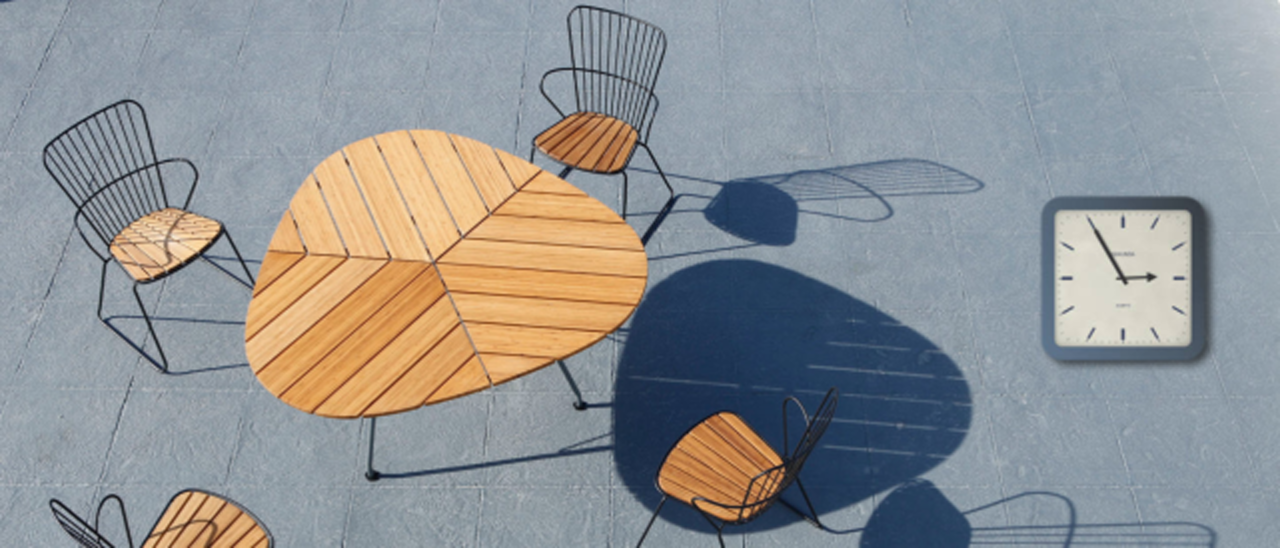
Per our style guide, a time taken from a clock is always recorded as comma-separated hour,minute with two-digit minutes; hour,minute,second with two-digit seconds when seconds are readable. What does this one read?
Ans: 2,55
